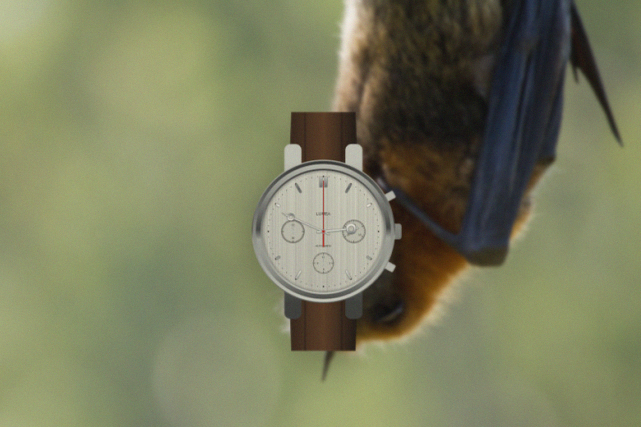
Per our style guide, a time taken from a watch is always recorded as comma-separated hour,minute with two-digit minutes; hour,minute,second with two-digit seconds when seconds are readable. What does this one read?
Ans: 2,49
